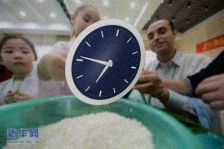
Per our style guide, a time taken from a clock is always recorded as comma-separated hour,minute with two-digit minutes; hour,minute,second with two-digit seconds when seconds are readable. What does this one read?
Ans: 6,46
